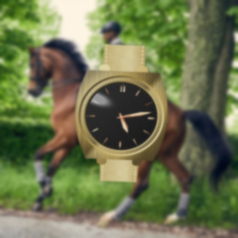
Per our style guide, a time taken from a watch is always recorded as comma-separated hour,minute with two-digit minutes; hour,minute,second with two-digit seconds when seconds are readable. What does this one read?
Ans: 5,13
